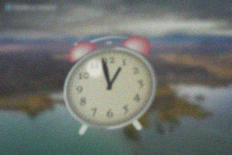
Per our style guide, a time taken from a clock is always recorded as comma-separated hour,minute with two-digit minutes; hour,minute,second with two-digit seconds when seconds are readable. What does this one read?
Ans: 12,58
